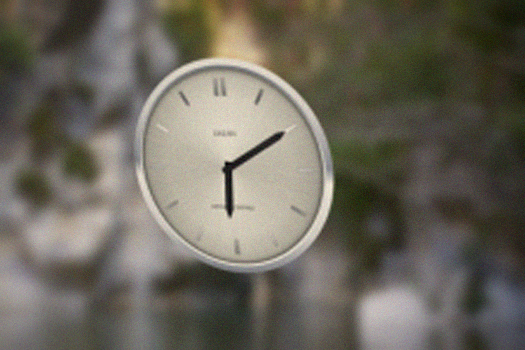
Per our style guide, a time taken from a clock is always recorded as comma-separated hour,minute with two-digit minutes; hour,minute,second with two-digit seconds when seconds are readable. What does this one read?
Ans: 6,10
